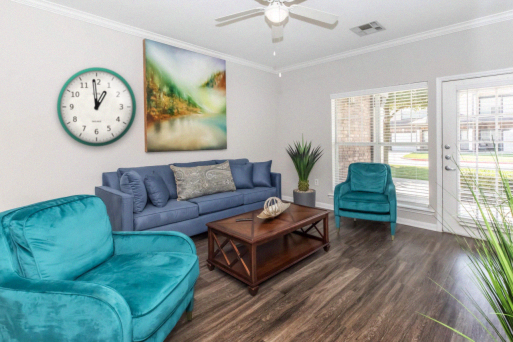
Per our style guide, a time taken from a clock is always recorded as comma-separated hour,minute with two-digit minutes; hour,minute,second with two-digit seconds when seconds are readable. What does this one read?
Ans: 12,59
